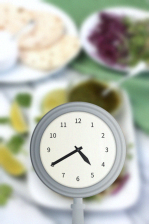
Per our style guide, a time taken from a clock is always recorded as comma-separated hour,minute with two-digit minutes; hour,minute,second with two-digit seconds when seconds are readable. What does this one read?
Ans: 4,40
